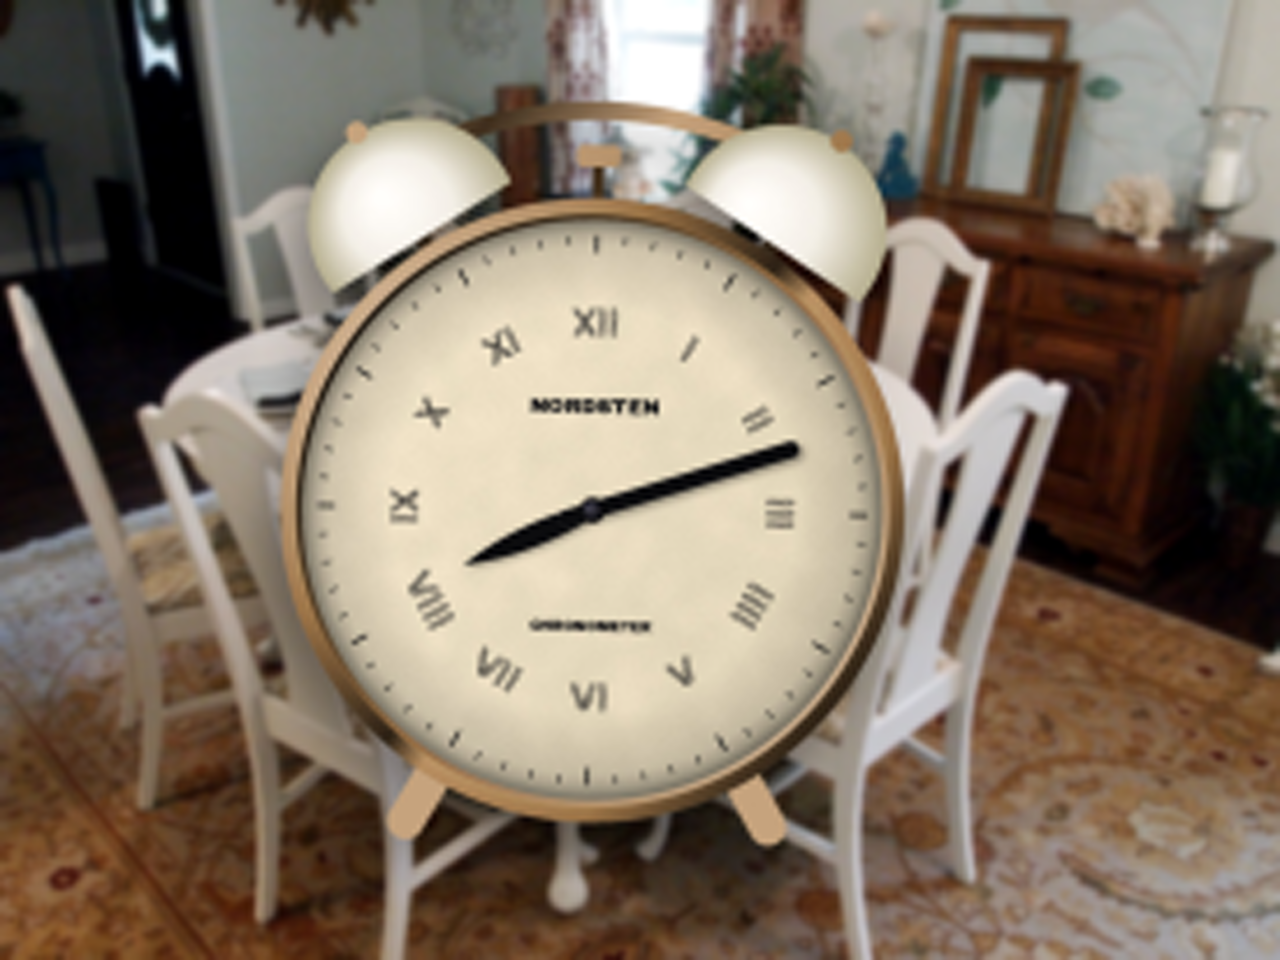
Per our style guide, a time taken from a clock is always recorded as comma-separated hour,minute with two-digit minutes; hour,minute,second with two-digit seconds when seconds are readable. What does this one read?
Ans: 8,12
